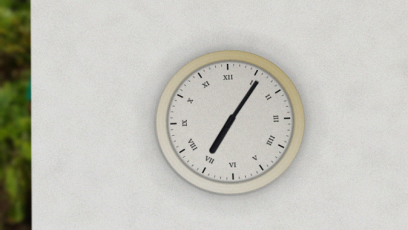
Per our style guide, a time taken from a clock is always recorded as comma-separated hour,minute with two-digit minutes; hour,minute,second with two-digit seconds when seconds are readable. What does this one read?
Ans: 7,06
